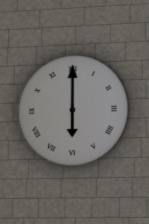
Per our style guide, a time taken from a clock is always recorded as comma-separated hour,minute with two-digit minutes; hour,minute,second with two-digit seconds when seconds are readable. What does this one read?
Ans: 6,00
